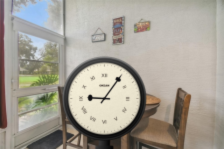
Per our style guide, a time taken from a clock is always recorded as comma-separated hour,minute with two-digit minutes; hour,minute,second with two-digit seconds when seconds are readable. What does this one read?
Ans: 9,06
